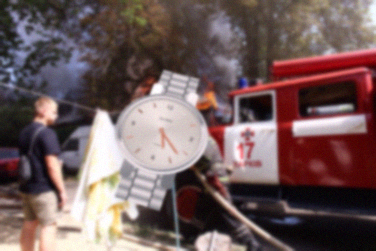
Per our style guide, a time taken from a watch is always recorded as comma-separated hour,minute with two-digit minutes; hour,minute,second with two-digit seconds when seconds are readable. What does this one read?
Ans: 5,22
